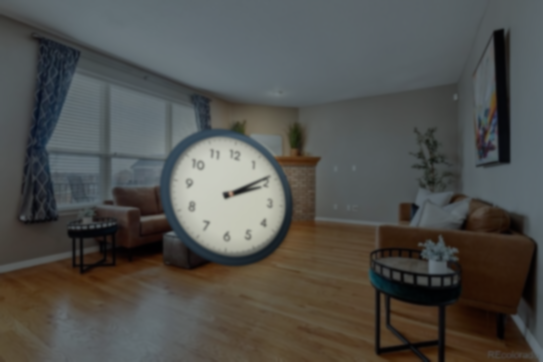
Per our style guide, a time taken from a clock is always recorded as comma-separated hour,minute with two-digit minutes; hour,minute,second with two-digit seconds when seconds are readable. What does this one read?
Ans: 2,09
